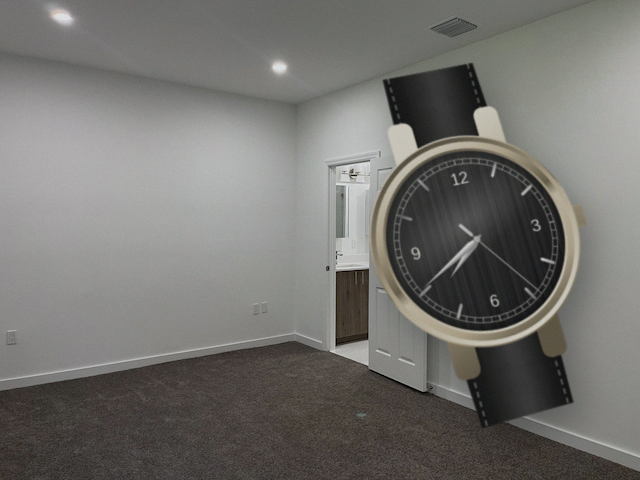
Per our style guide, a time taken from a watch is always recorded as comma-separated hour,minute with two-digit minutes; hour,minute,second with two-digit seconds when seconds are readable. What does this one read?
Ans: 7,40,24
